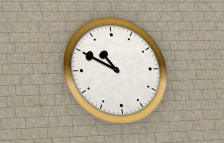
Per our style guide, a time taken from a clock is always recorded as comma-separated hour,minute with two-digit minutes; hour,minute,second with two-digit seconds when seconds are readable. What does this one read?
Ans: 10,50
